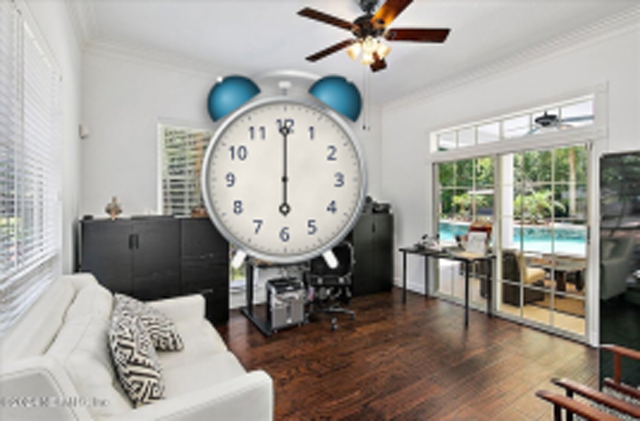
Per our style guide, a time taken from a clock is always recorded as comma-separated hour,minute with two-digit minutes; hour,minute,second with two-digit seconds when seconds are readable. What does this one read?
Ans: 6,00
